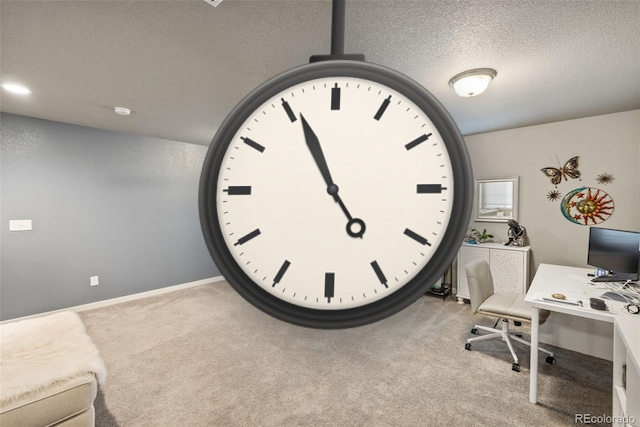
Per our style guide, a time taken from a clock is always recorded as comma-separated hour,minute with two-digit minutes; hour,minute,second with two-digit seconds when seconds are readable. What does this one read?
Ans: 4,56
